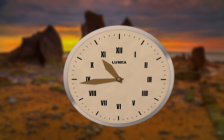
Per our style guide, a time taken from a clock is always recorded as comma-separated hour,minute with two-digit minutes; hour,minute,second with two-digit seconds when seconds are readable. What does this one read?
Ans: 10,44
